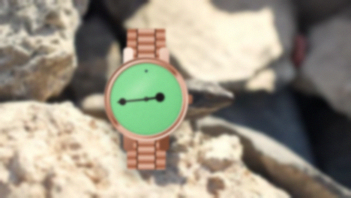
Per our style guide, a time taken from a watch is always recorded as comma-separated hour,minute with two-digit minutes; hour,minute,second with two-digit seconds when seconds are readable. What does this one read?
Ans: 2,44
